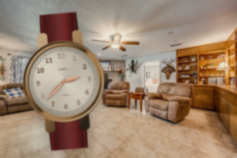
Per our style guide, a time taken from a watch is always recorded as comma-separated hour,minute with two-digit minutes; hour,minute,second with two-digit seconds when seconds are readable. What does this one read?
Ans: 2,38
